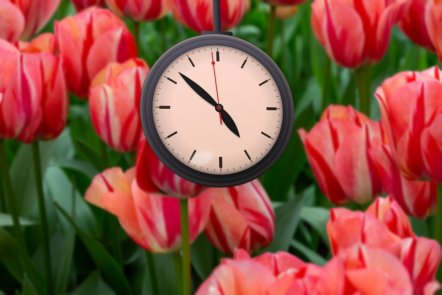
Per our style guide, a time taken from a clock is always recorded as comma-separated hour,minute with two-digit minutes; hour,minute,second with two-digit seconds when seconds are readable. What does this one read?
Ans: 4,51,59
